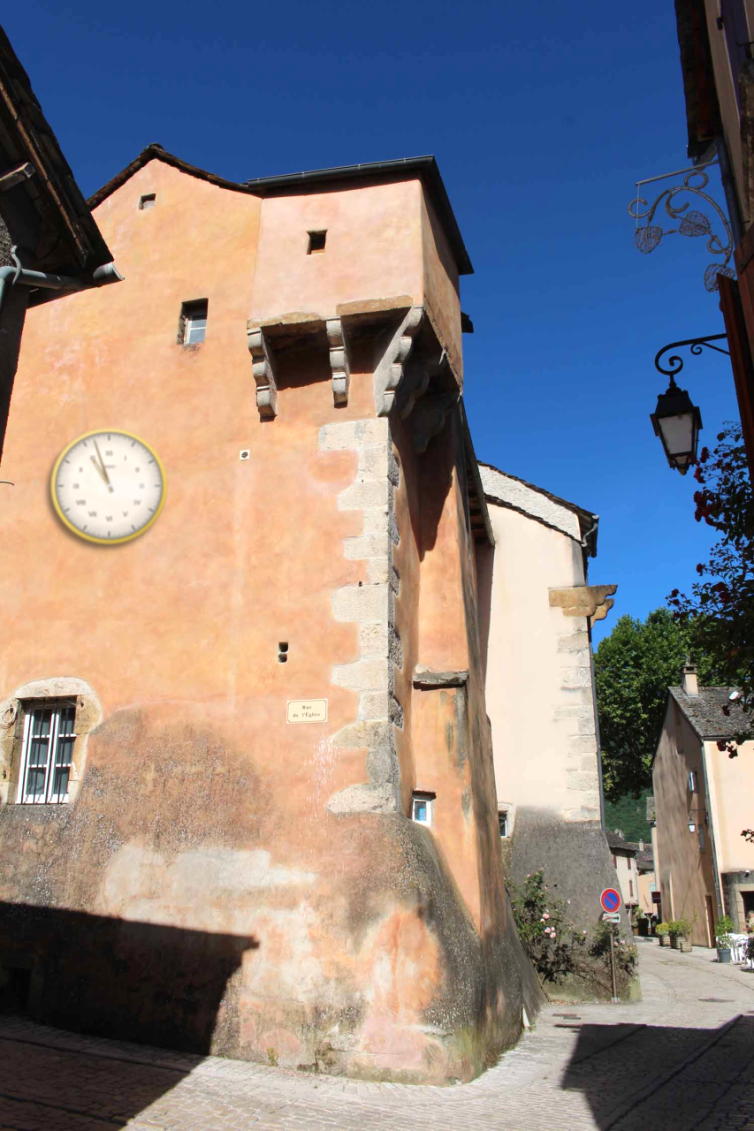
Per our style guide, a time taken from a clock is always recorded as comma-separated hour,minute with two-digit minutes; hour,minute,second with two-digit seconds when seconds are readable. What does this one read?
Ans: 10,57
